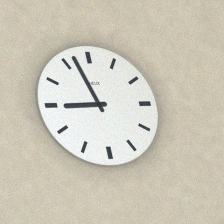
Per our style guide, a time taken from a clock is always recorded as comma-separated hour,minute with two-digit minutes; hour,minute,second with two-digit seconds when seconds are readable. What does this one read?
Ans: 8,57
